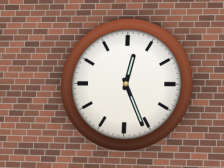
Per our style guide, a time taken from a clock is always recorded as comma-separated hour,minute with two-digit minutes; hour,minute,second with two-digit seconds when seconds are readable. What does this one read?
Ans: 12,26
